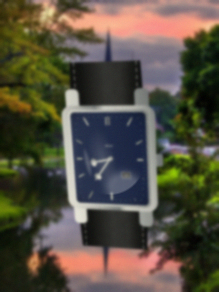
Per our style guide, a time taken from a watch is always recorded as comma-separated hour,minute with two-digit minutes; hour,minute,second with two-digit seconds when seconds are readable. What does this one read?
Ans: 8,36
